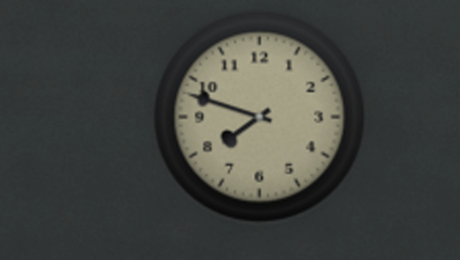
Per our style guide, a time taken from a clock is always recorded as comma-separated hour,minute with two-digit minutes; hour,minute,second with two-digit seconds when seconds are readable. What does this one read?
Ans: 7,48
